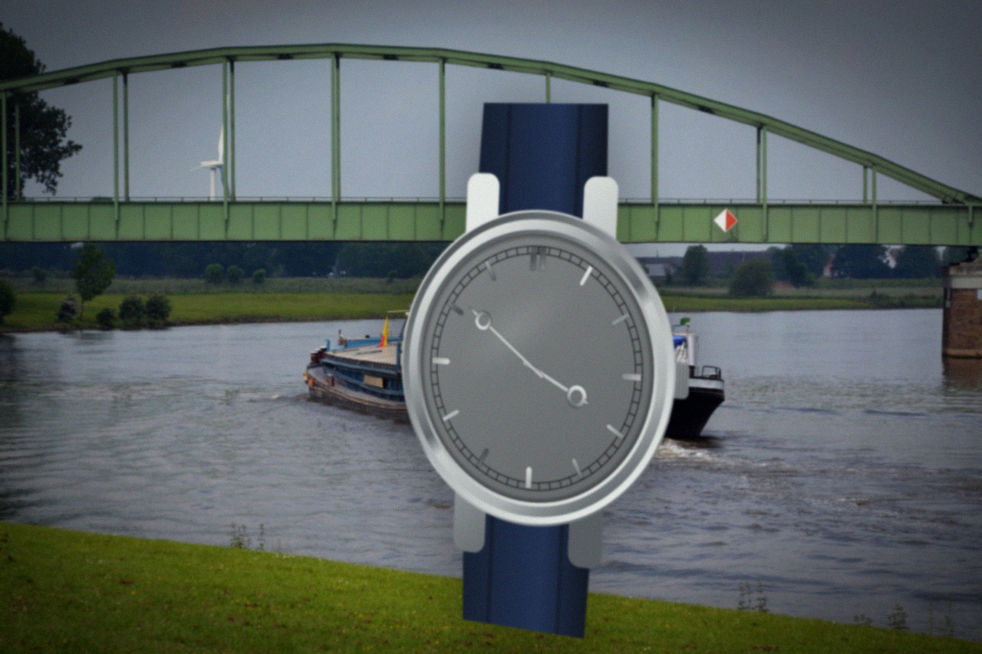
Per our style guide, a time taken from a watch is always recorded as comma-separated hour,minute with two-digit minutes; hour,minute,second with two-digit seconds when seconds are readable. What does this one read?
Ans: 3,51
